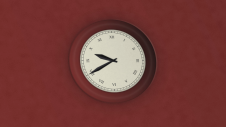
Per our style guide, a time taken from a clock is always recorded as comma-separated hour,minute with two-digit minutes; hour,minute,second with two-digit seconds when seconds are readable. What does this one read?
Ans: 9,40
